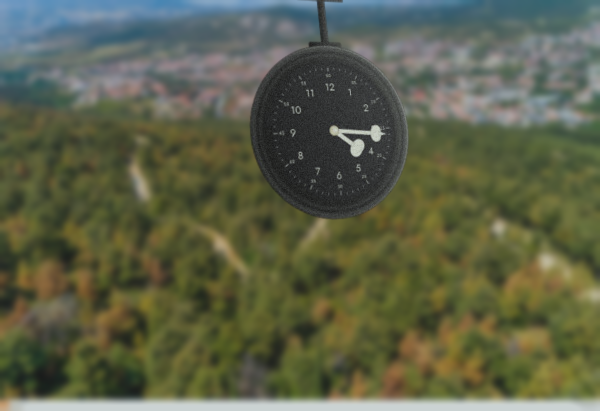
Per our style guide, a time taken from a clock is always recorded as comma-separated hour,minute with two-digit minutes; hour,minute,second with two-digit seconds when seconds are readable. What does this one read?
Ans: 4,16
